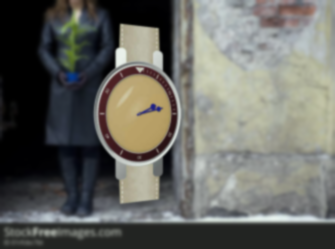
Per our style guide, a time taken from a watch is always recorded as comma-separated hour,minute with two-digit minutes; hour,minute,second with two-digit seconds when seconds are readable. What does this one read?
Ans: 2,13
